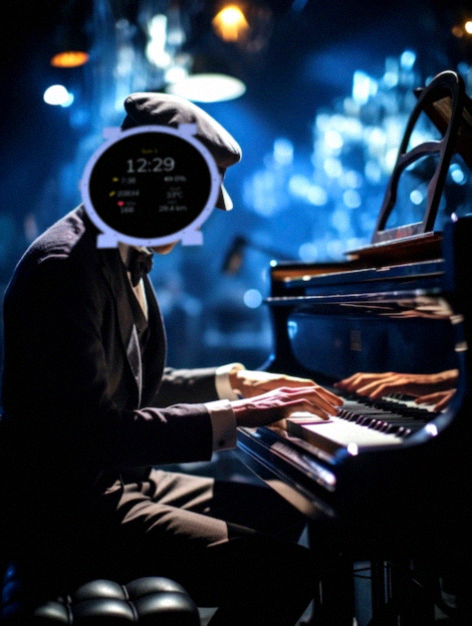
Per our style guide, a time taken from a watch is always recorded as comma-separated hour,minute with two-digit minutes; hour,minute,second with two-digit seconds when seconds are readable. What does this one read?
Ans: 12,29
